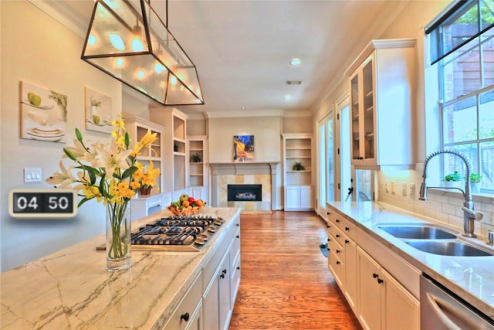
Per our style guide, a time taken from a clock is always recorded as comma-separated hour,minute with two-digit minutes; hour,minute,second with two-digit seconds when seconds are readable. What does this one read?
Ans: 4,50
